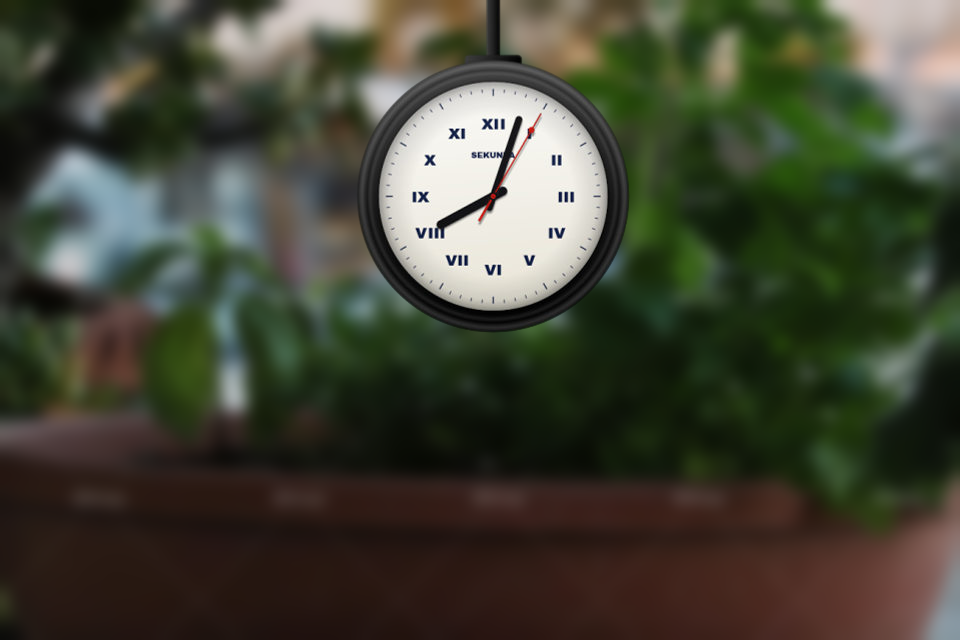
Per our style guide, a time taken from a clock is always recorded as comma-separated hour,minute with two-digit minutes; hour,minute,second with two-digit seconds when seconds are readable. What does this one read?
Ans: 8,03,05
